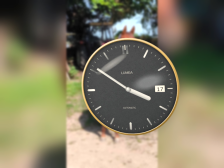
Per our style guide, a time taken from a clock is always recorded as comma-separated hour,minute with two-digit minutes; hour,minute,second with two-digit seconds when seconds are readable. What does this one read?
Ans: 3,51
